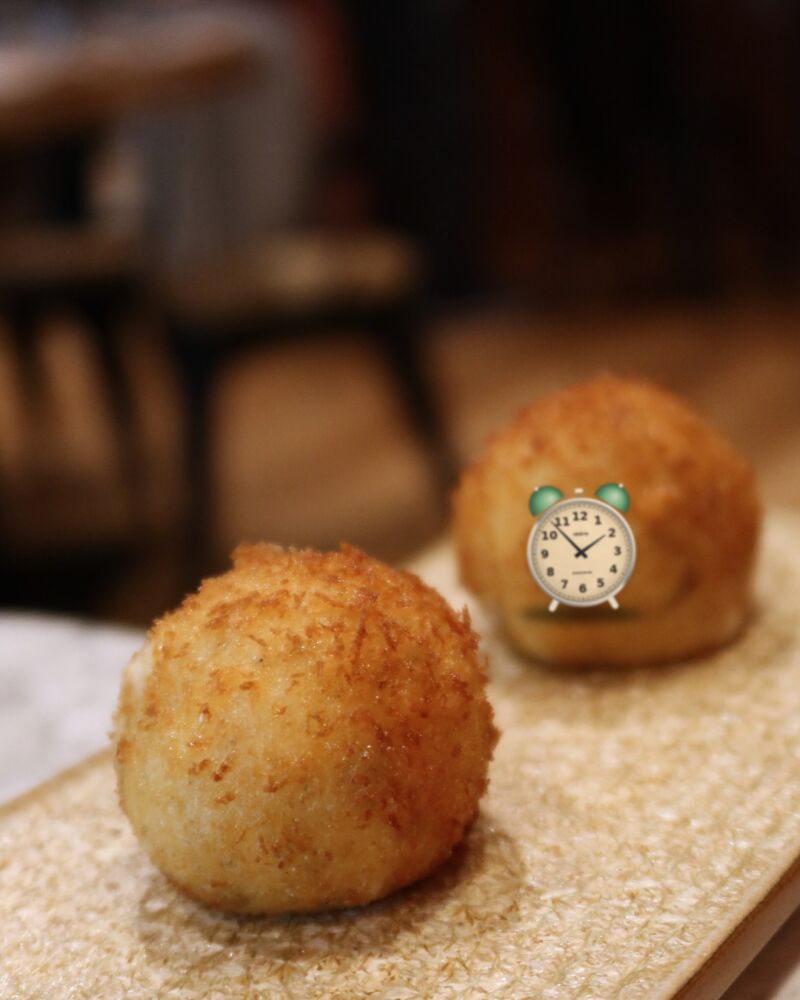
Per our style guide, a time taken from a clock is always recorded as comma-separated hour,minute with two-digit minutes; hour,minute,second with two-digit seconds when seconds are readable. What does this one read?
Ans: 1,53
